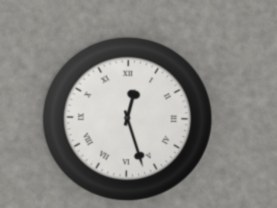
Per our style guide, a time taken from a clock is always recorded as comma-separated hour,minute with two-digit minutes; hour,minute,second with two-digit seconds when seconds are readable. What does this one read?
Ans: 12,27
